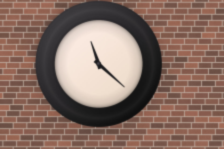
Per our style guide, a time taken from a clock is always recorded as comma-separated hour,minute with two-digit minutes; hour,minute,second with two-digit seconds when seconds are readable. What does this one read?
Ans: 11,22
